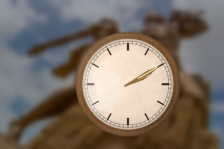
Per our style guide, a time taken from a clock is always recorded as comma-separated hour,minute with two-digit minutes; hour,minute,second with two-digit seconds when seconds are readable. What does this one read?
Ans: 2,10
